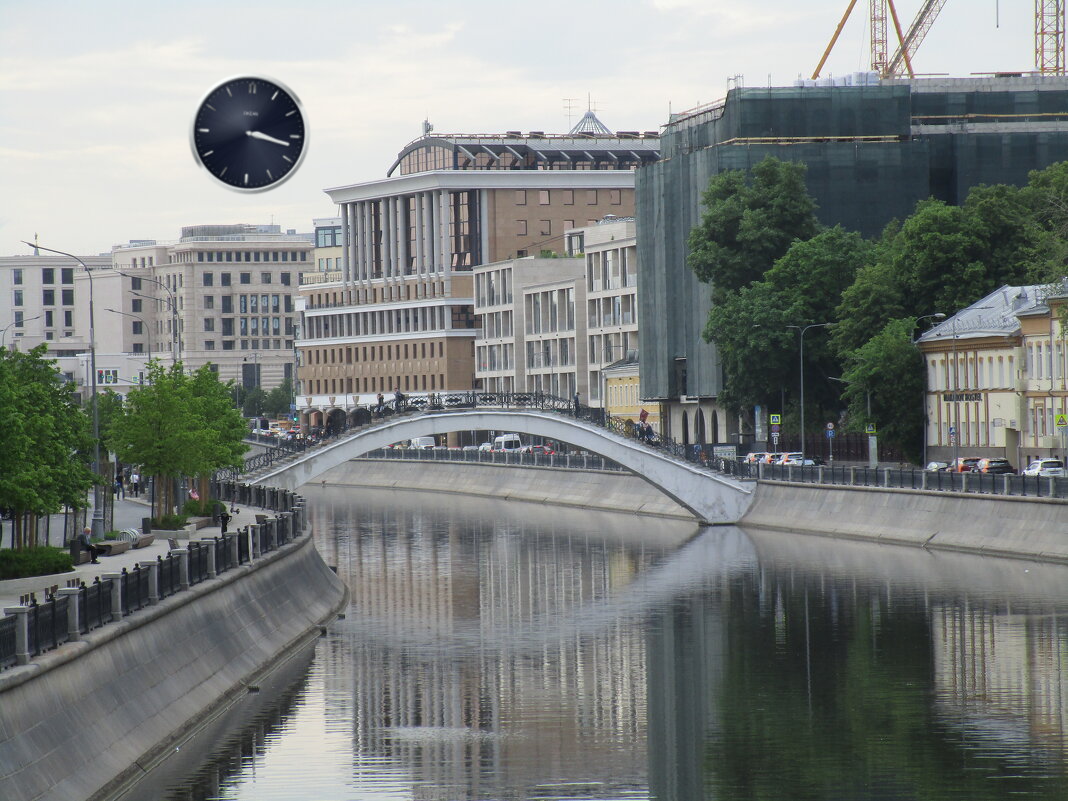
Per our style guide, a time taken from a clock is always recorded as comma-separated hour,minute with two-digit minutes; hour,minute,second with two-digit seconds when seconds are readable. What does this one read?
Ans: 3,17
